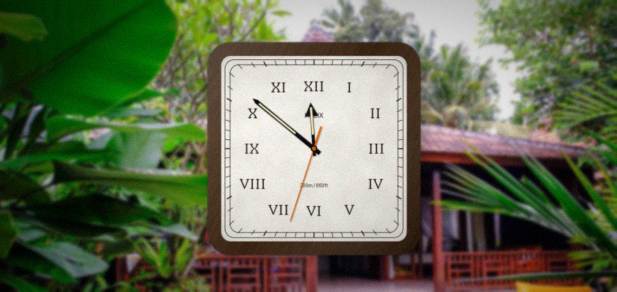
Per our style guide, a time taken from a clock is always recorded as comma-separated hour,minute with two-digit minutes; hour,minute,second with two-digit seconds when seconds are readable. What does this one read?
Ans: 11,51,33
